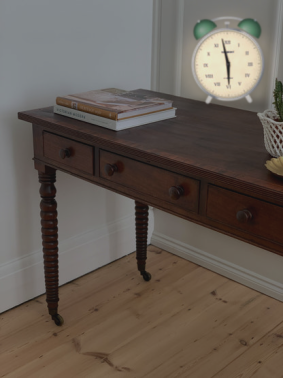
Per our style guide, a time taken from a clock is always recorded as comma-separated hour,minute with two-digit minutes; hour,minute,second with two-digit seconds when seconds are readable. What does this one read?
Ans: 5,58
